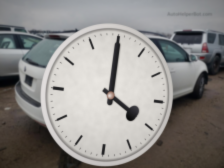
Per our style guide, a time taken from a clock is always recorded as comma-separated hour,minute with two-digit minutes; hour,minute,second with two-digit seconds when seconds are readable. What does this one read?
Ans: 4,00
